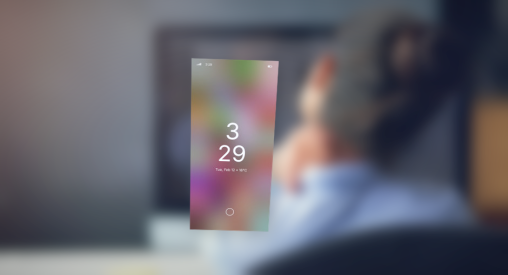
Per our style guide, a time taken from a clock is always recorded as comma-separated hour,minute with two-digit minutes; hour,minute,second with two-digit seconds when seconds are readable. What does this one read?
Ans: 3,29
